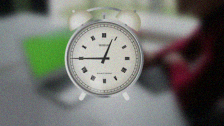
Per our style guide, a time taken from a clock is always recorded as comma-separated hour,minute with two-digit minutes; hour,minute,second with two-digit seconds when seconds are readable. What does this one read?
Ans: 12,45
